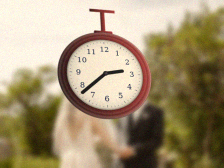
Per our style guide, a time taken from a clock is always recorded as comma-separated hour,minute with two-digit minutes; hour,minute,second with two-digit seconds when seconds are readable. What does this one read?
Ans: 2,38
